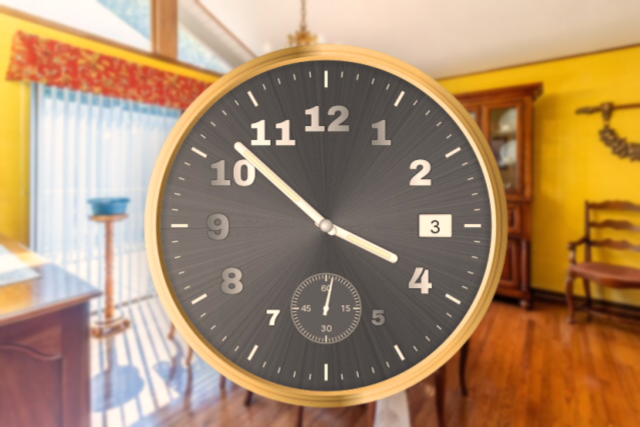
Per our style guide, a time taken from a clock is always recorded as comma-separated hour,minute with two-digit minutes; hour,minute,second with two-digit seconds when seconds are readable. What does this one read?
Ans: 3,52,02
